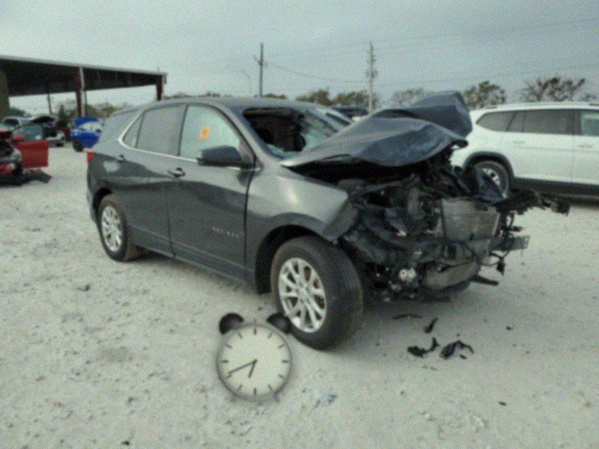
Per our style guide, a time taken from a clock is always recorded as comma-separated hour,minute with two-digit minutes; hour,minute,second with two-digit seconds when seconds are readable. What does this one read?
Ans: 6,41
